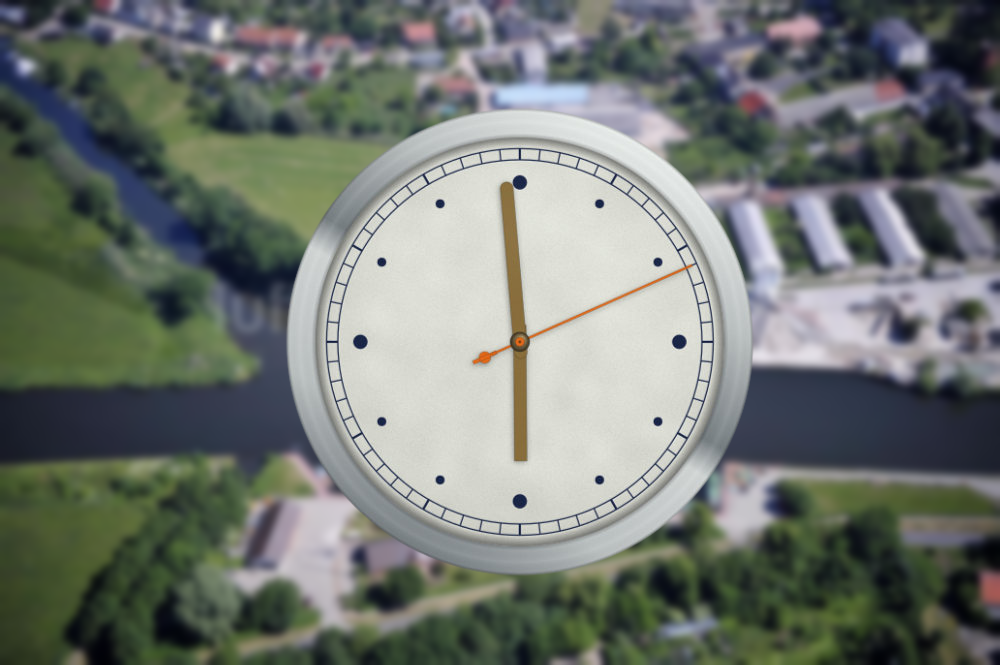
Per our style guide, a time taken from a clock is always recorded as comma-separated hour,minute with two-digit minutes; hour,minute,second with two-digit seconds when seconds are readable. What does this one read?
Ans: 5,59,11
